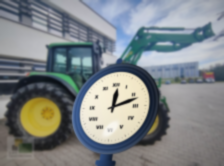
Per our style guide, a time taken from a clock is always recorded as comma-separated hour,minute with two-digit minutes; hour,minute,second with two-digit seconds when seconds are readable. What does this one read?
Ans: 12,12
